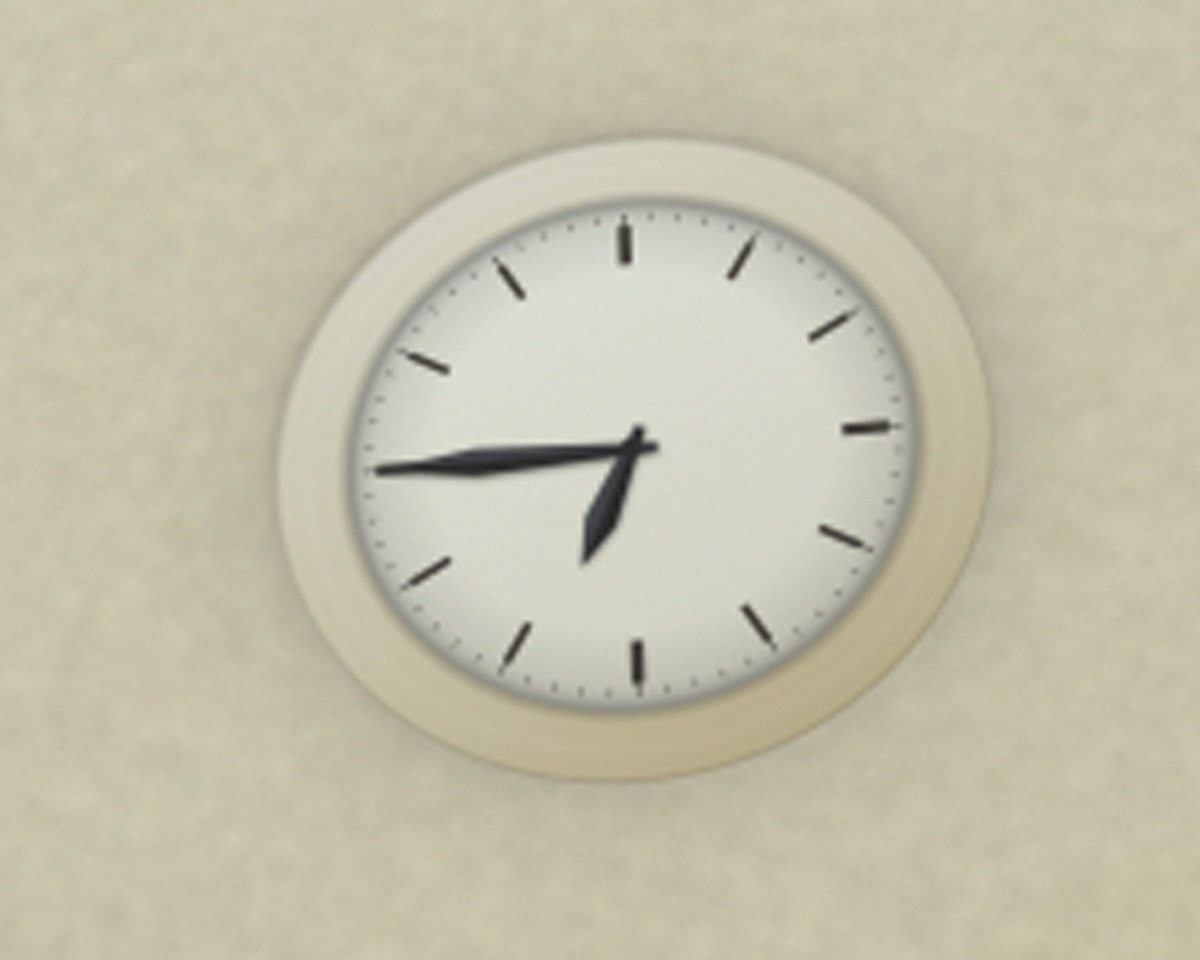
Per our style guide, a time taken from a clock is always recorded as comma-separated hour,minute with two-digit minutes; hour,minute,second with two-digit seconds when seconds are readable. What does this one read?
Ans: 6,45
